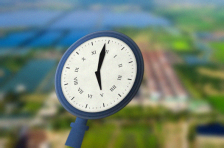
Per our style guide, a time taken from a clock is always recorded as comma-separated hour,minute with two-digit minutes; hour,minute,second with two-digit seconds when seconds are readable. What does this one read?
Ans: 4,59
